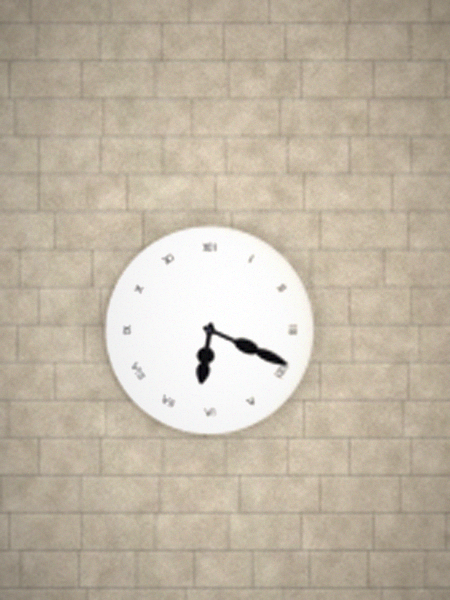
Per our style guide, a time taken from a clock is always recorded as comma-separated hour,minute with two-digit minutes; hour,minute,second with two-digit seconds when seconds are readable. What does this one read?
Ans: 6,19
